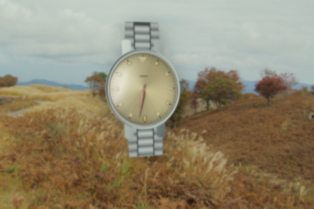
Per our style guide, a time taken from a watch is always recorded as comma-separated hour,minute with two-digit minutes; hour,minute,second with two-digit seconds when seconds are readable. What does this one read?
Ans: 6,32
